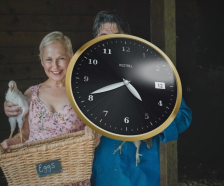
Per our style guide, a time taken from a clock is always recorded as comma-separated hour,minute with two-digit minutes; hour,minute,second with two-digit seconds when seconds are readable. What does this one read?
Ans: 4,41
